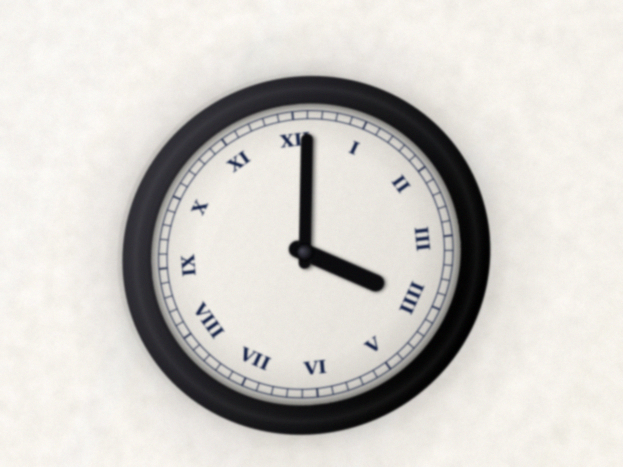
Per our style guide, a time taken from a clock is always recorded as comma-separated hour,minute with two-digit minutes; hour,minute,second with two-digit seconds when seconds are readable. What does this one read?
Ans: 4,01
